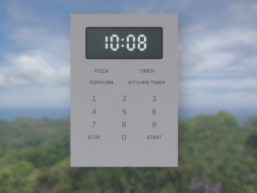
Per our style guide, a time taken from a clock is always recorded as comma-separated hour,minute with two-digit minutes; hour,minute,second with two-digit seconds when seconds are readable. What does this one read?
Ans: 10,08
